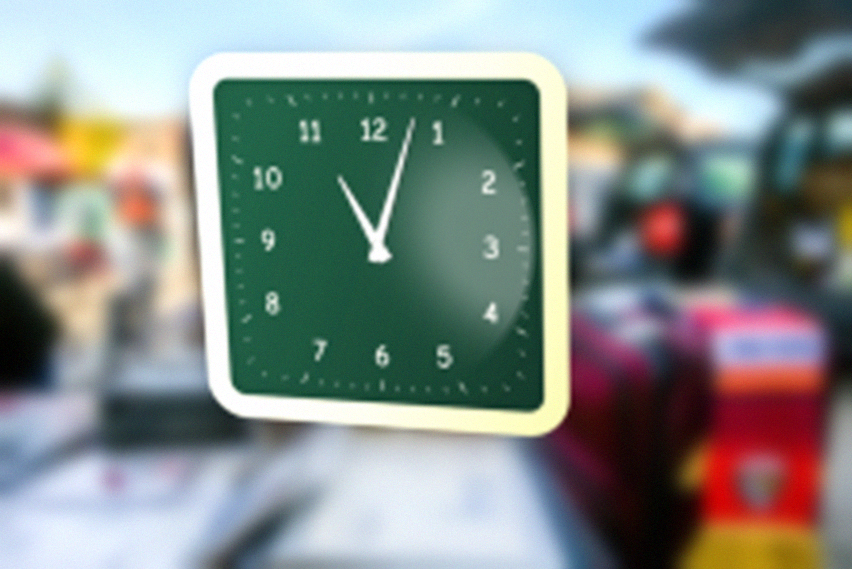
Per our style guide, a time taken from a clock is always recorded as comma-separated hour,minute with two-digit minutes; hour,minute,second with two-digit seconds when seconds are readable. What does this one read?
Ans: 11,03
